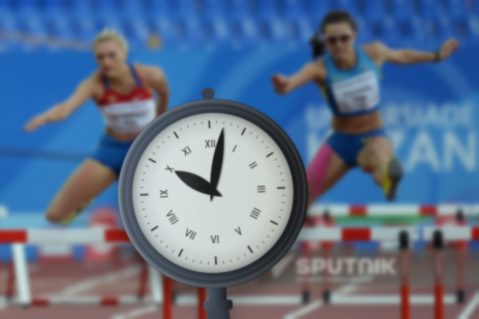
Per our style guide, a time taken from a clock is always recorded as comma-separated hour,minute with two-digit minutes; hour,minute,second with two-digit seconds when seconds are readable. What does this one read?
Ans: 10,02
